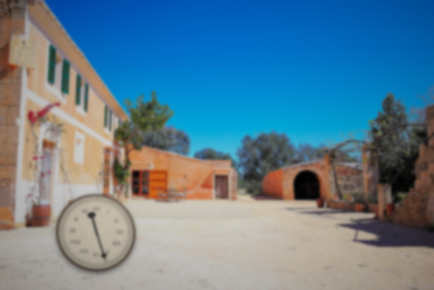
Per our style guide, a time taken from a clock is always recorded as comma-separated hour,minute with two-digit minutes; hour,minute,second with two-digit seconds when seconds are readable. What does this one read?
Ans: 11,27
